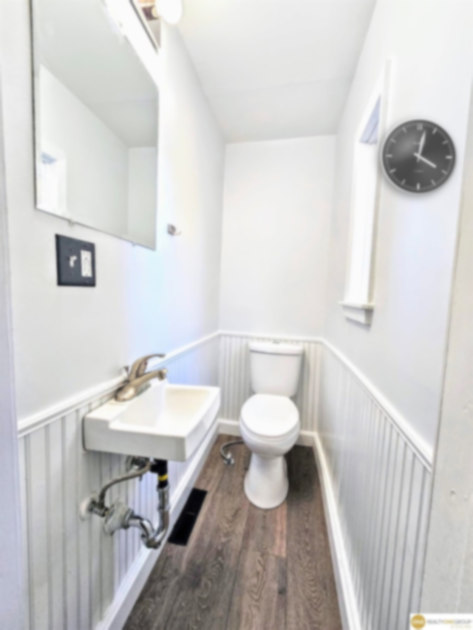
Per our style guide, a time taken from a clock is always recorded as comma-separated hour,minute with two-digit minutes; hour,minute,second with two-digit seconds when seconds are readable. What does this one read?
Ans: 4,02
